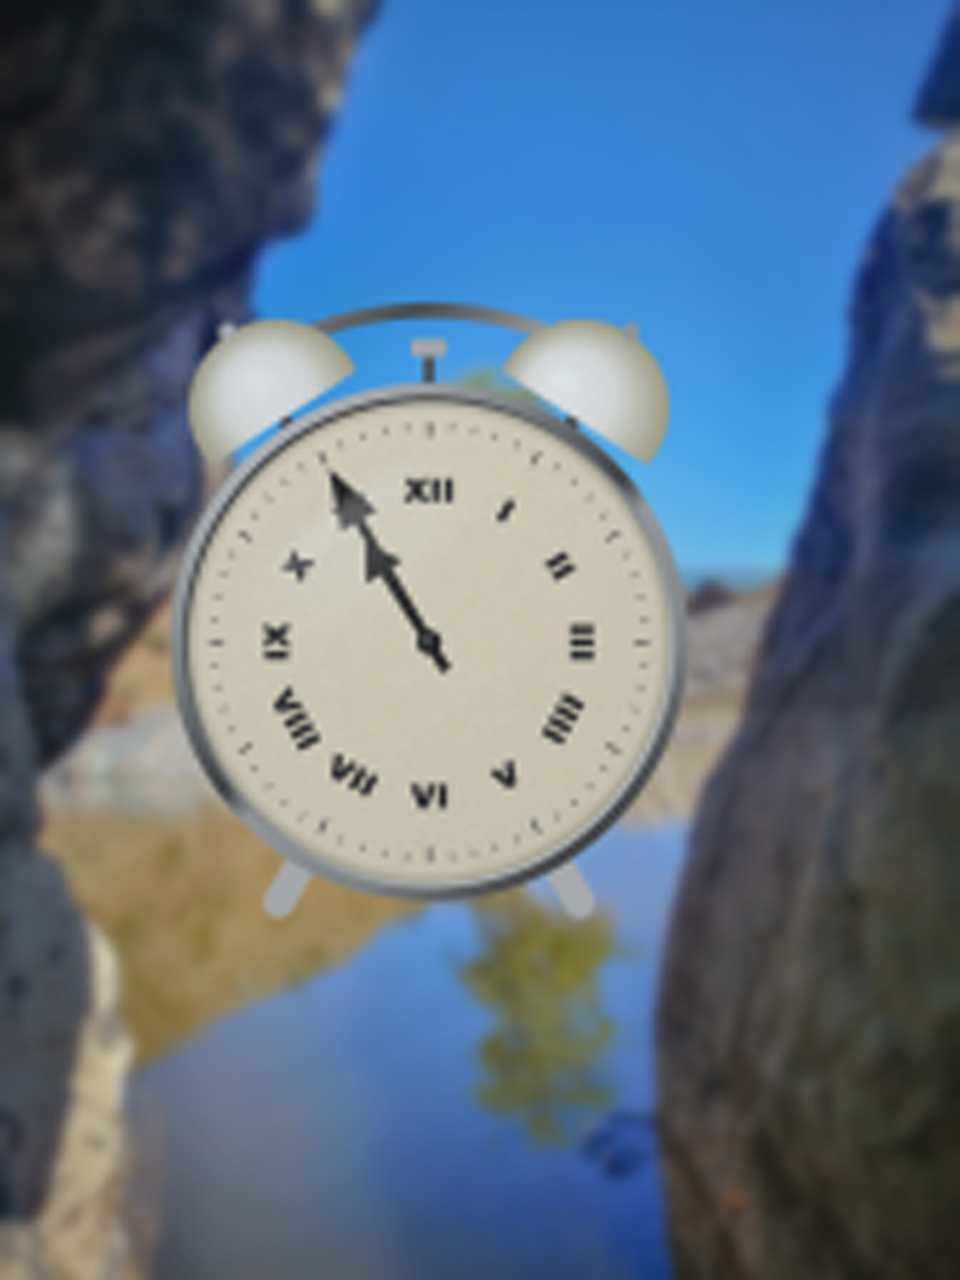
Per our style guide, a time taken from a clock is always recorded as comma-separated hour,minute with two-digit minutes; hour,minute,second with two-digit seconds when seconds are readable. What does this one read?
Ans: 10,55
